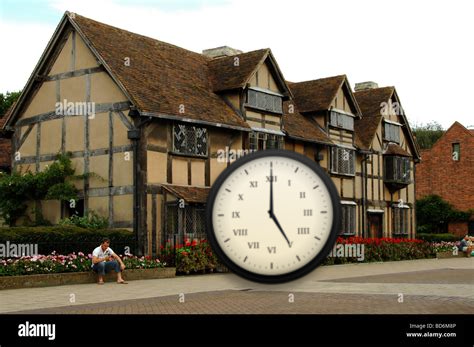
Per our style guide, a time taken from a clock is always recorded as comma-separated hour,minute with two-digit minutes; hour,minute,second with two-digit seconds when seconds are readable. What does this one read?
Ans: 5,00
